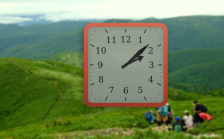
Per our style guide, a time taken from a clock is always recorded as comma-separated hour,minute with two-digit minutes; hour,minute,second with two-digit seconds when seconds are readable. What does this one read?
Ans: 2,08
